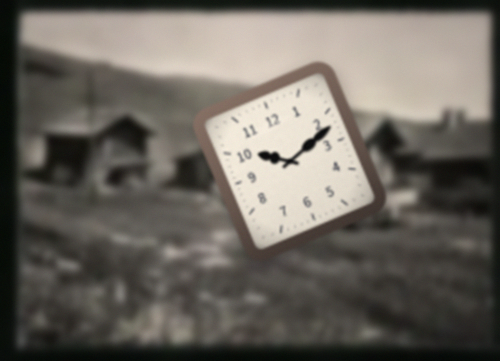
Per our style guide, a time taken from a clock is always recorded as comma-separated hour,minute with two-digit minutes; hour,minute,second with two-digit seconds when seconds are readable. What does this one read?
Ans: 10,12
